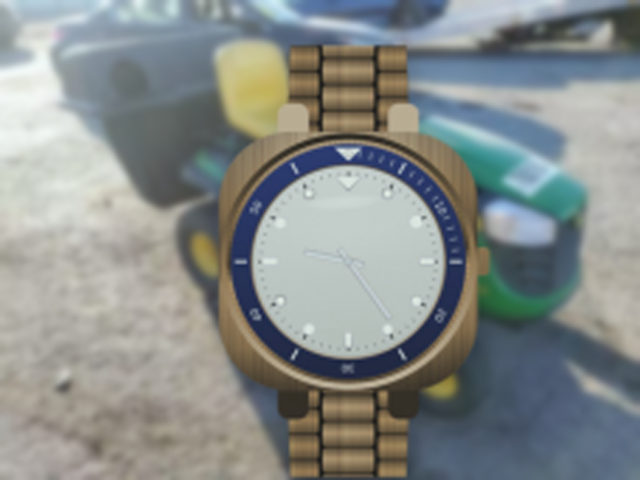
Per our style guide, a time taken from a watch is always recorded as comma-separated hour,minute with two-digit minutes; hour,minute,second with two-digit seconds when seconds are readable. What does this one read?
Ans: 9,24
